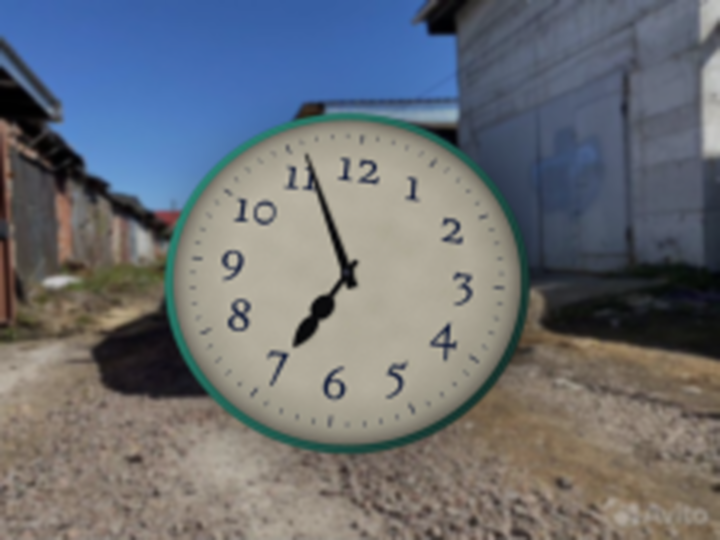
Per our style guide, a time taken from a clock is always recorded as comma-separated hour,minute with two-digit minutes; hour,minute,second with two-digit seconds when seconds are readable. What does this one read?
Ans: 6,56
